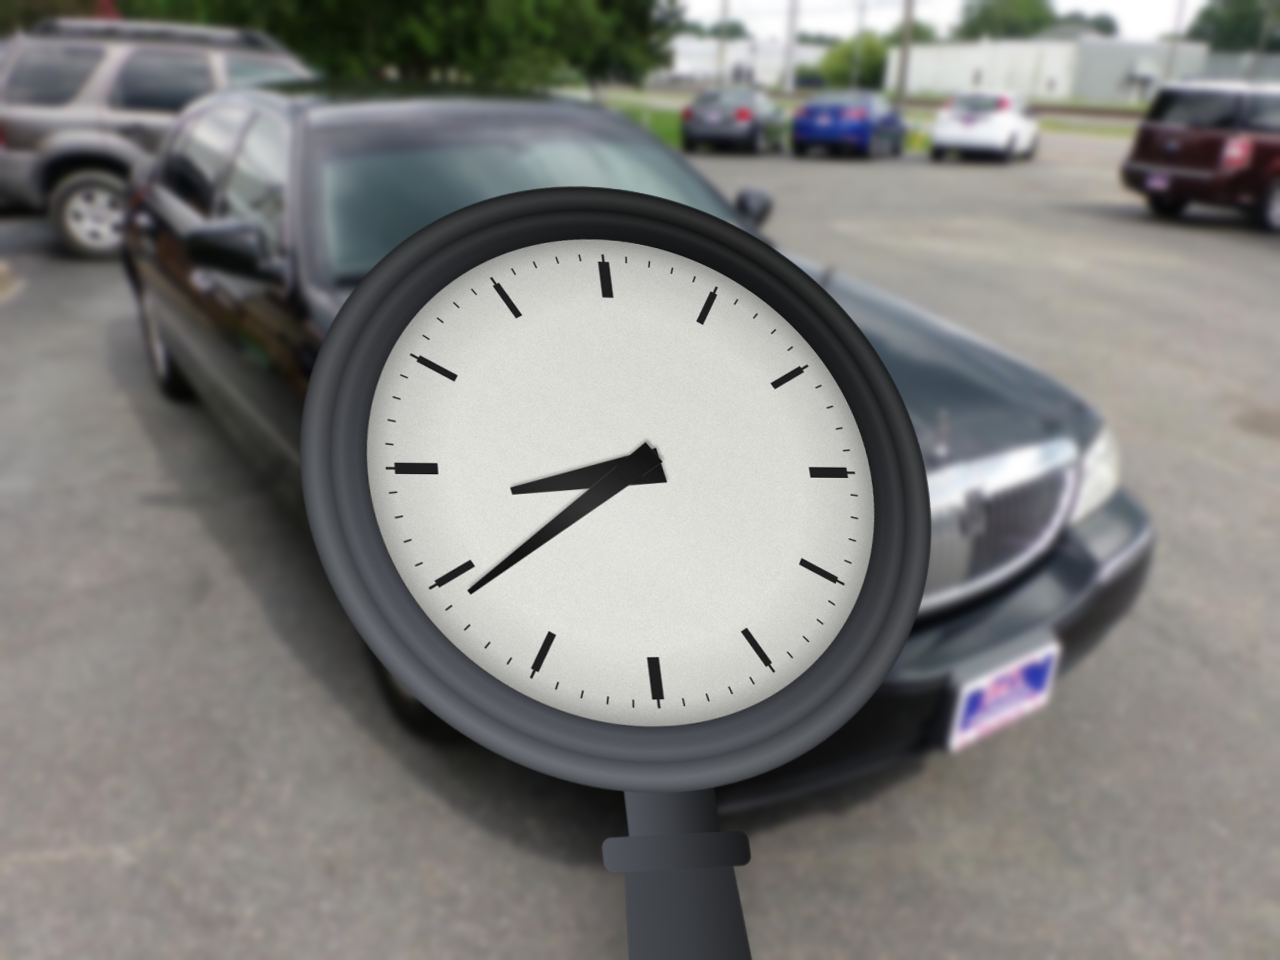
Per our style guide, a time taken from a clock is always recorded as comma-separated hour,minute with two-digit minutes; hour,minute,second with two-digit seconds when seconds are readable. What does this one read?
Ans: 8,39
